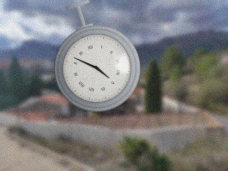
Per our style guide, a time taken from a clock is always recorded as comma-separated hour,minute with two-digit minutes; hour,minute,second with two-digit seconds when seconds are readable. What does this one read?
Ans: 4,52
